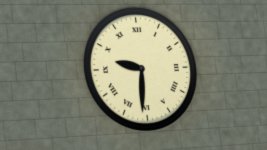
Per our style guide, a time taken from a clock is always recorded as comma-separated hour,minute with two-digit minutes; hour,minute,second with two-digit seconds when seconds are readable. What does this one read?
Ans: 9,31
